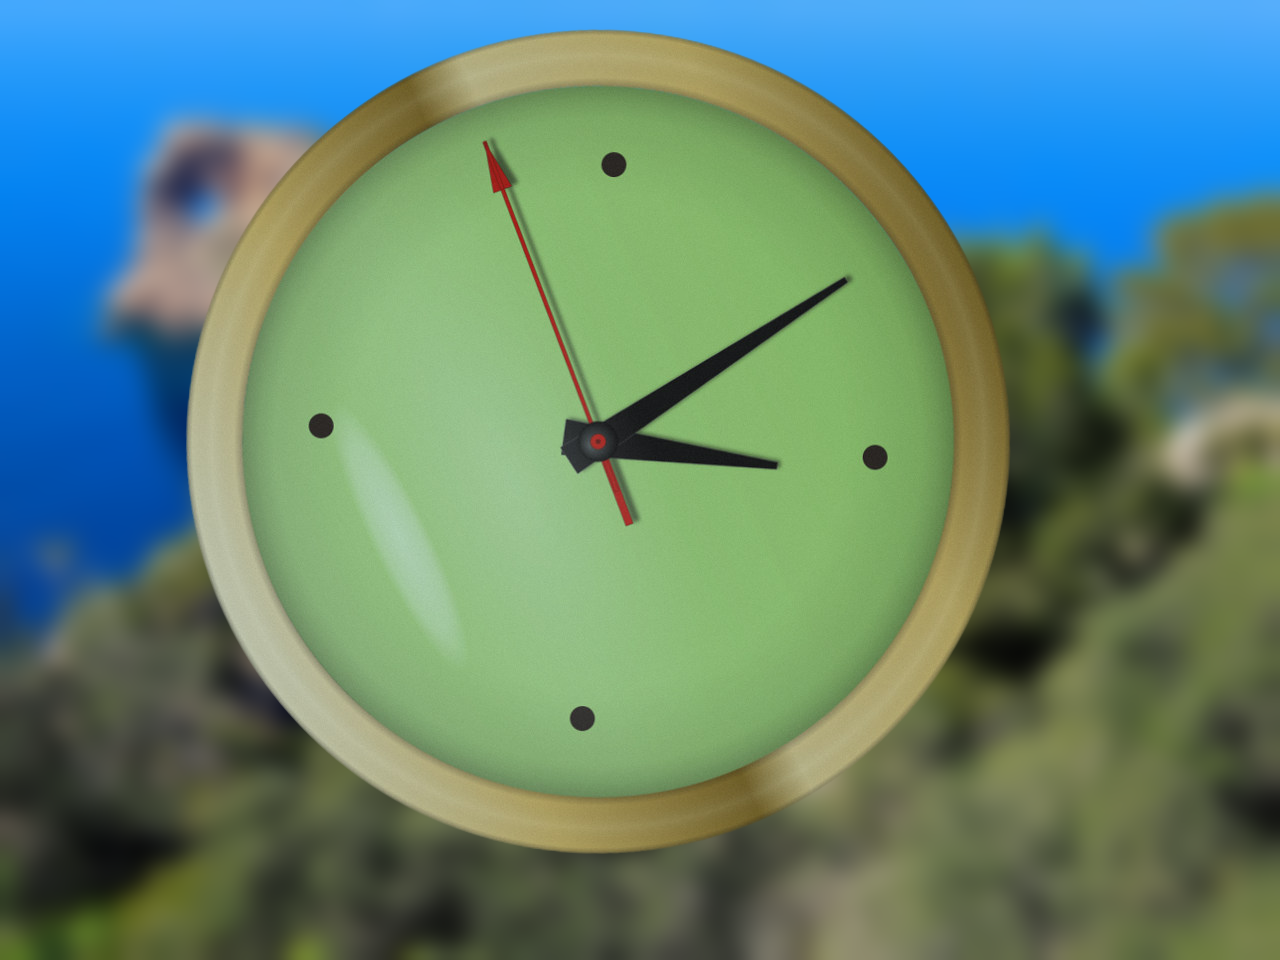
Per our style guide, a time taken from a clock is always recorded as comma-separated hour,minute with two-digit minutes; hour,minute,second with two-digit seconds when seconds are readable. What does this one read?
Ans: 3,08,56
